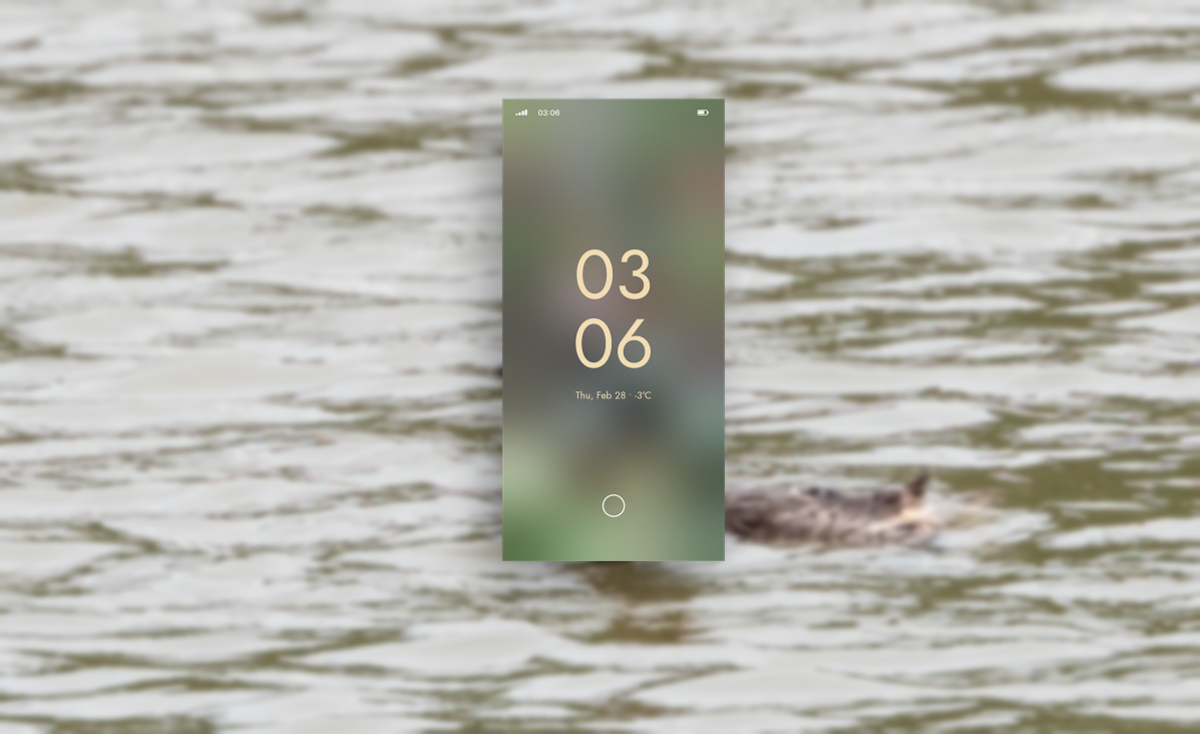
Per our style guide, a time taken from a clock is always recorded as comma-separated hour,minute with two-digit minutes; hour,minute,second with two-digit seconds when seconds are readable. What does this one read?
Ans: 3,06
